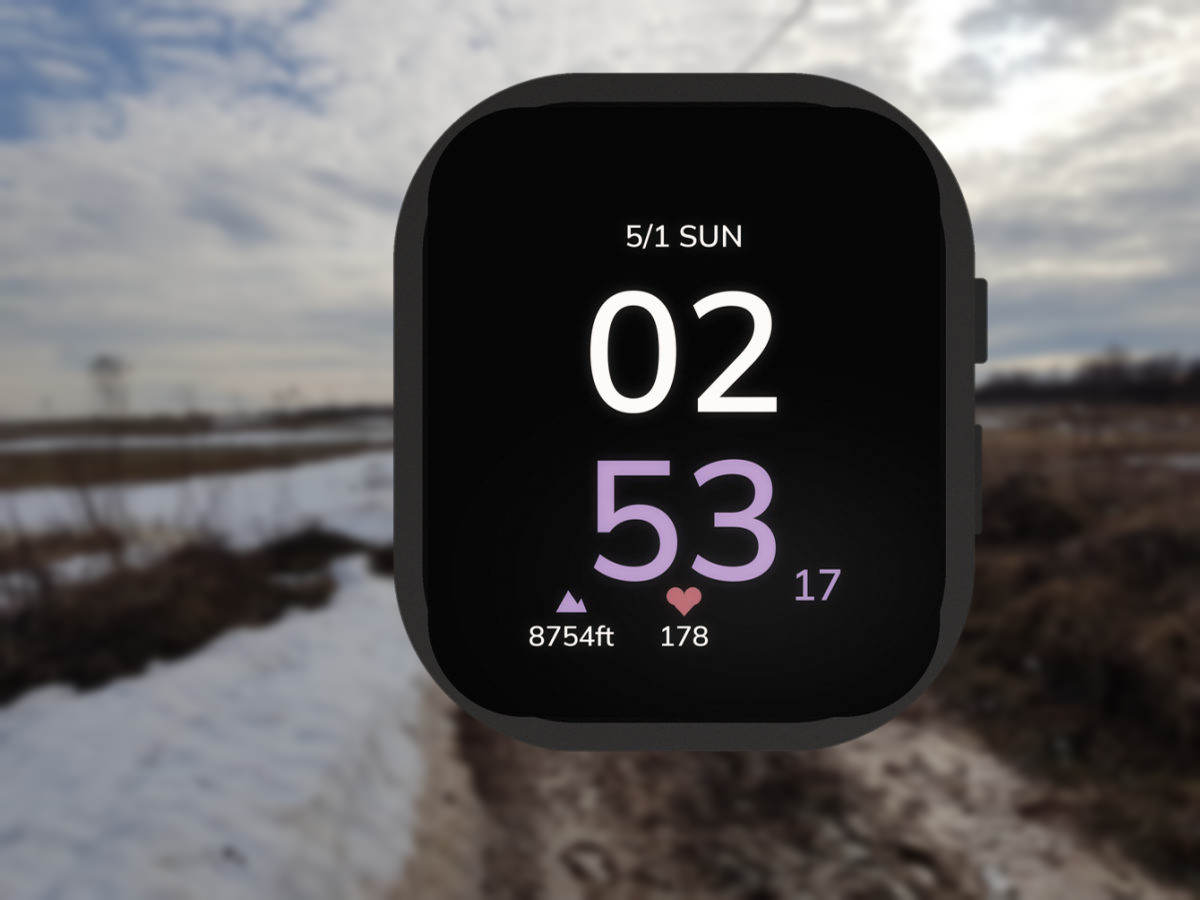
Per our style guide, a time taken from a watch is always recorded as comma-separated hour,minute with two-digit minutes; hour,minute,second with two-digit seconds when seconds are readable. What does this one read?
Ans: 2,53,17
